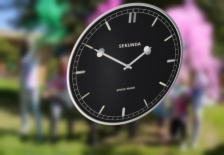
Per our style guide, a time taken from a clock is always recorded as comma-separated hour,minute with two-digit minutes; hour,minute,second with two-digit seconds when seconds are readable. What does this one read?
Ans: 1,50
